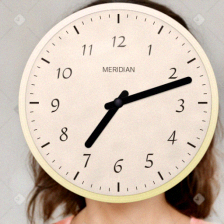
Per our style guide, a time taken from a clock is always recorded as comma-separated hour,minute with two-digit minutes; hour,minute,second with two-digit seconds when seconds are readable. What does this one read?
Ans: 7,12
